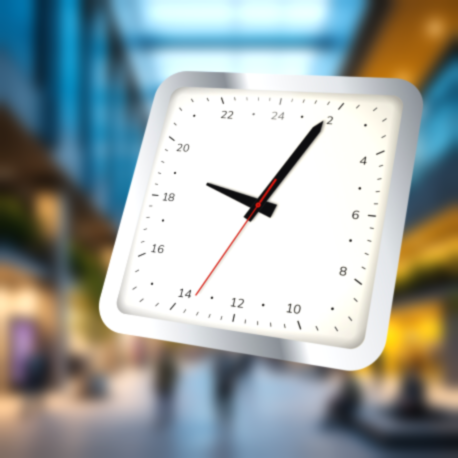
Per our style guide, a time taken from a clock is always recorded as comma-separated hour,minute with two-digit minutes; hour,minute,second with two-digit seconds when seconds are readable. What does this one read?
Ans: 19,04,34
